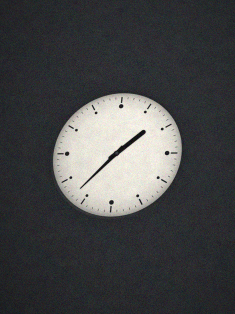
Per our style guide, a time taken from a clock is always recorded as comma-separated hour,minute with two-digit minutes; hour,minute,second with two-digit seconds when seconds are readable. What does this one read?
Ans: 1,37
